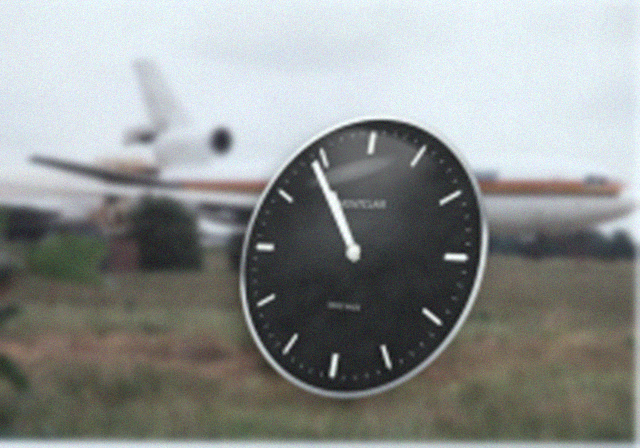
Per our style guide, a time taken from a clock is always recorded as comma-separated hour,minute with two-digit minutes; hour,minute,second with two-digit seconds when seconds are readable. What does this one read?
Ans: 10,54
